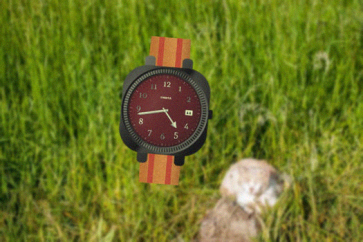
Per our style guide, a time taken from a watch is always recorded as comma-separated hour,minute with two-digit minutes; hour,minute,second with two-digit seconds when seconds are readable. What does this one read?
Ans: 4,43
